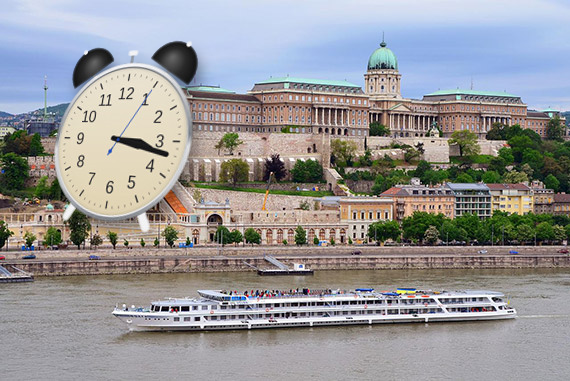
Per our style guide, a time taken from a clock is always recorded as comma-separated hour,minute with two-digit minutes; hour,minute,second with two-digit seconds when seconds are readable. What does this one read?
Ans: 3,17,05
